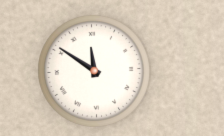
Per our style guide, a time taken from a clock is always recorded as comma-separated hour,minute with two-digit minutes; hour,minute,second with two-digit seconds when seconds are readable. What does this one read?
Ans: 11,51
